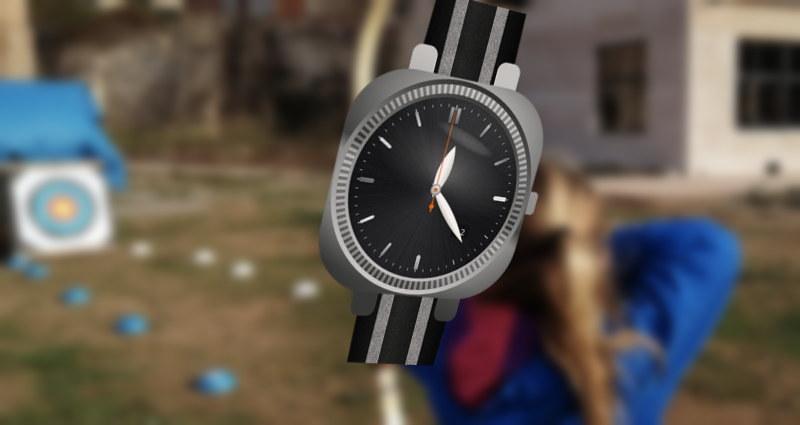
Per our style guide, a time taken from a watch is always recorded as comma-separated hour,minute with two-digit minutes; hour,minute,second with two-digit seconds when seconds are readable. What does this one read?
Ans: 12,23,00
